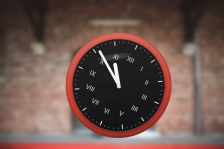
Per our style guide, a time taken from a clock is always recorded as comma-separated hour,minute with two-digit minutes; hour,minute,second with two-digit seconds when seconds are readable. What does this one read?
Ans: 10,51
